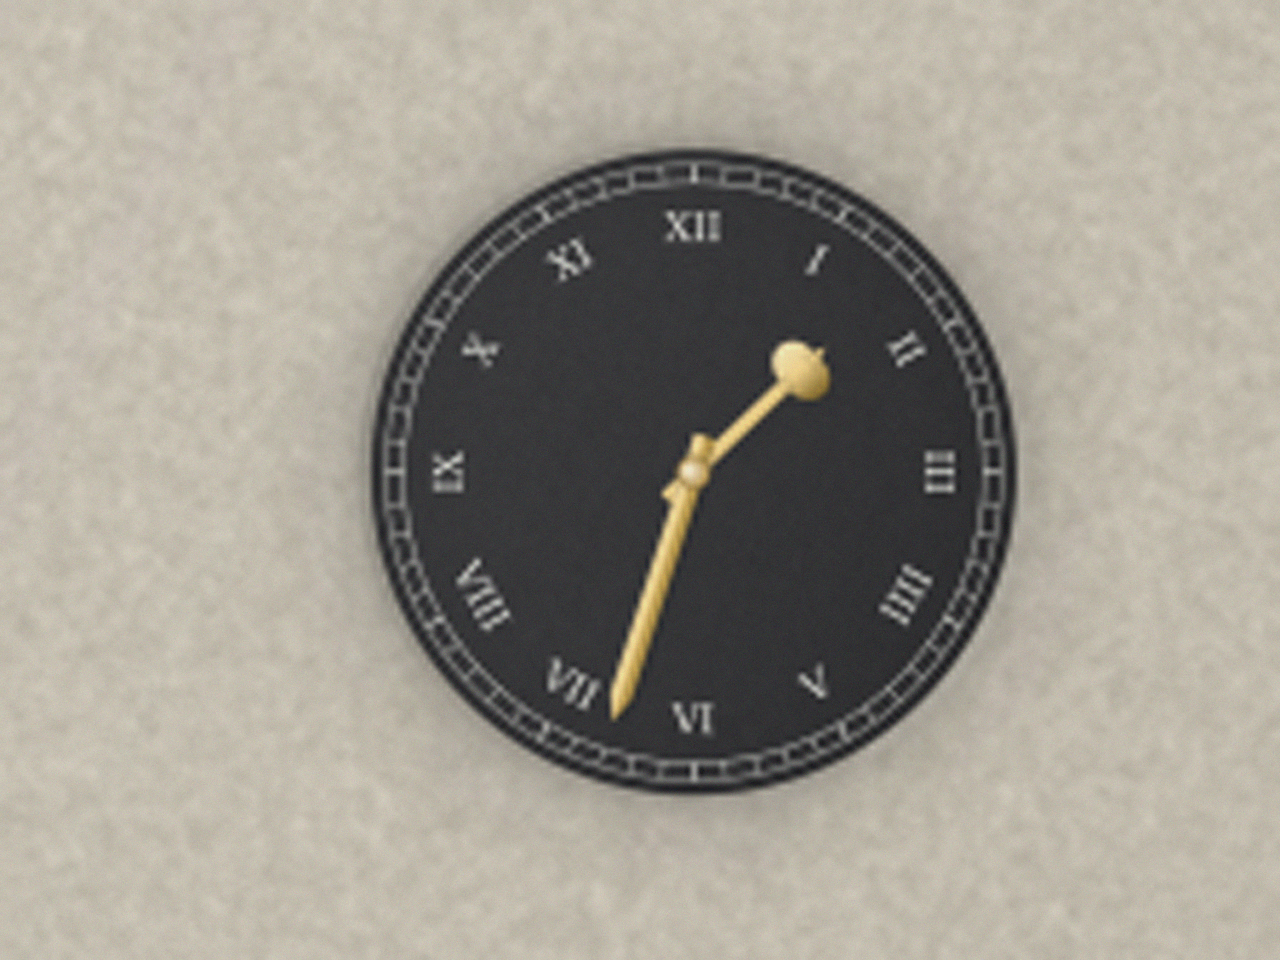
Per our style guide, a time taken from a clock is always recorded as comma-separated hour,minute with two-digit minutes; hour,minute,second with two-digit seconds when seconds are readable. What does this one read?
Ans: 1,33
